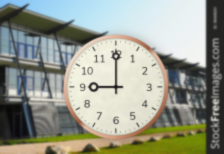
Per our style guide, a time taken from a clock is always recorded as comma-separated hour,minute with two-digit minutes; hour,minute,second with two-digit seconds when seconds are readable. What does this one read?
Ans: 9,00
